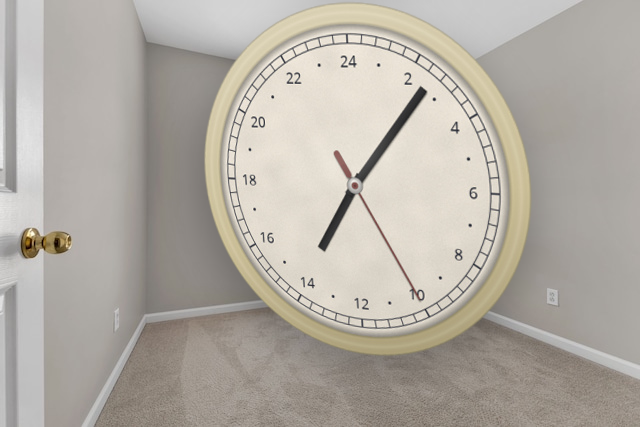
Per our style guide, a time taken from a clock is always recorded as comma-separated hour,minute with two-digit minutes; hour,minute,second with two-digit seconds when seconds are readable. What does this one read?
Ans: 14,06,25
